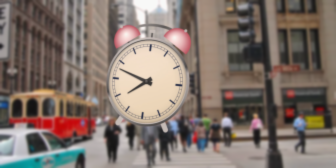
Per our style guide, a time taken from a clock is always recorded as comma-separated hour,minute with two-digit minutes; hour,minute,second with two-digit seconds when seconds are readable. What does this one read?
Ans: 7,48
